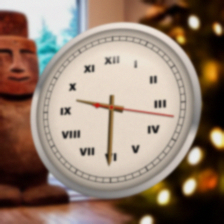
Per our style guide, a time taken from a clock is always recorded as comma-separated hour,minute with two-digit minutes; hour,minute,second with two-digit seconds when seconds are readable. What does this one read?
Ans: 9,30,17
